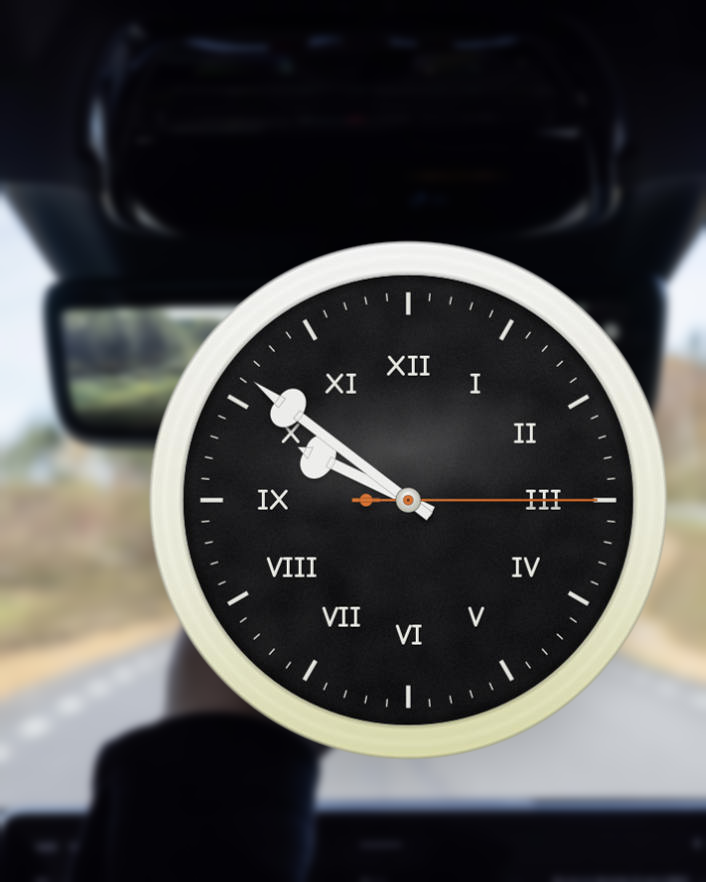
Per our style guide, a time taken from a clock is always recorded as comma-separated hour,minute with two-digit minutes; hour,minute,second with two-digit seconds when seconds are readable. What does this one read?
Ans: 9,51,15
